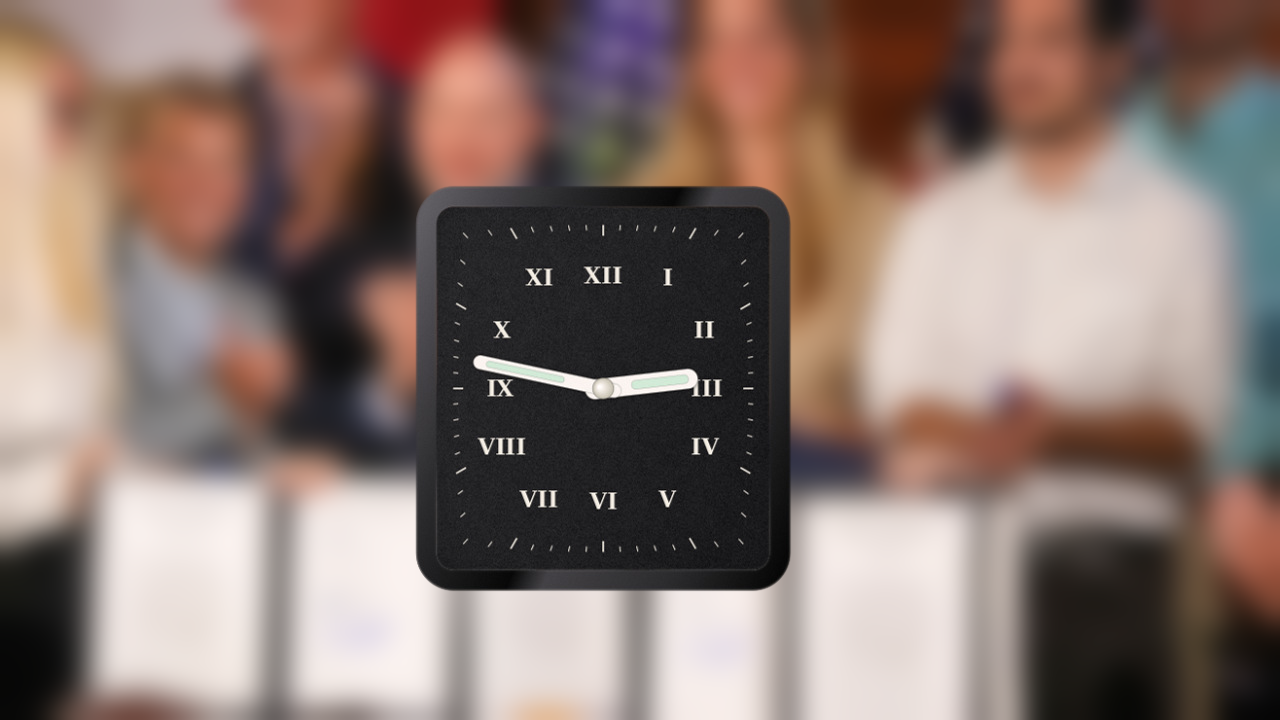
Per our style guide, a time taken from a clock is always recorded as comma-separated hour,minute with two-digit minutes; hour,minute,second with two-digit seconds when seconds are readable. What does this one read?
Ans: 2,47
